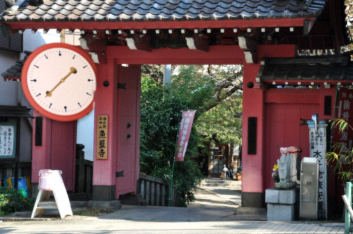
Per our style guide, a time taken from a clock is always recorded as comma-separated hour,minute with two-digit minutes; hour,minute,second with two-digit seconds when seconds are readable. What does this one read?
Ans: 1,38
